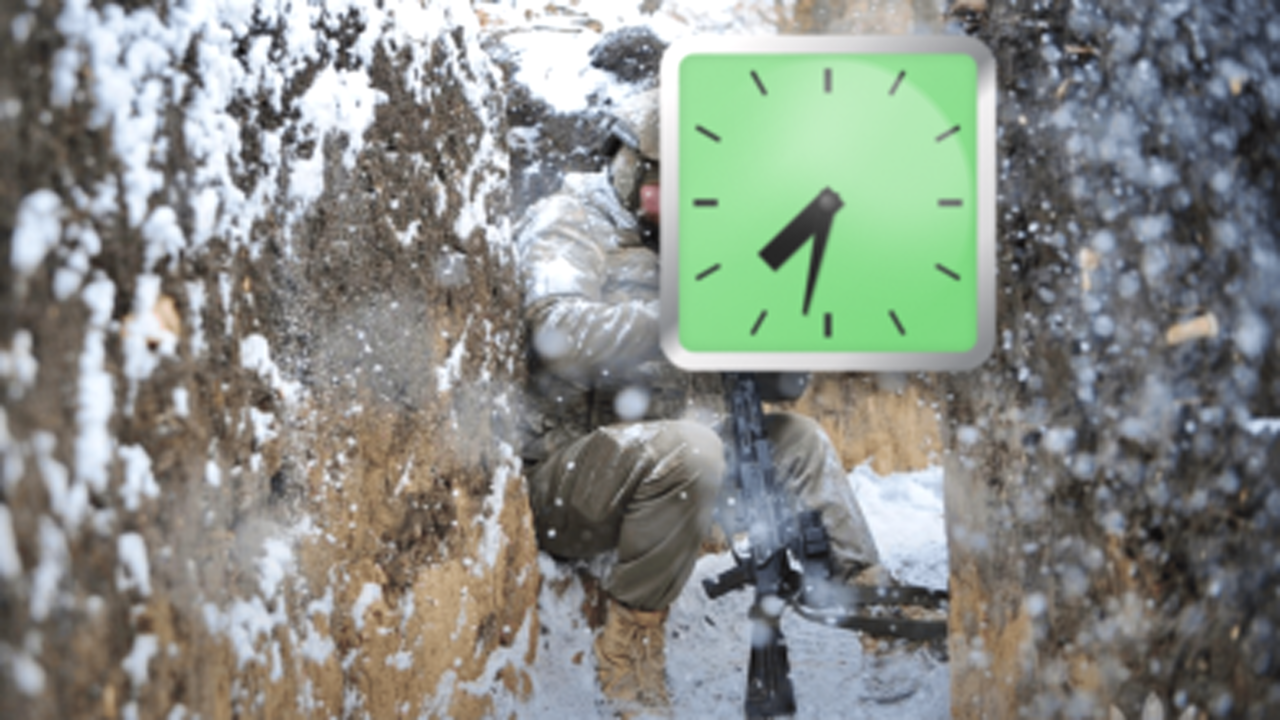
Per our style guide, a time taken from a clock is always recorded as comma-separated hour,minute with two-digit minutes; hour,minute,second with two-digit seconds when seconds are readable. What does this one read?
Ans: 7,32
